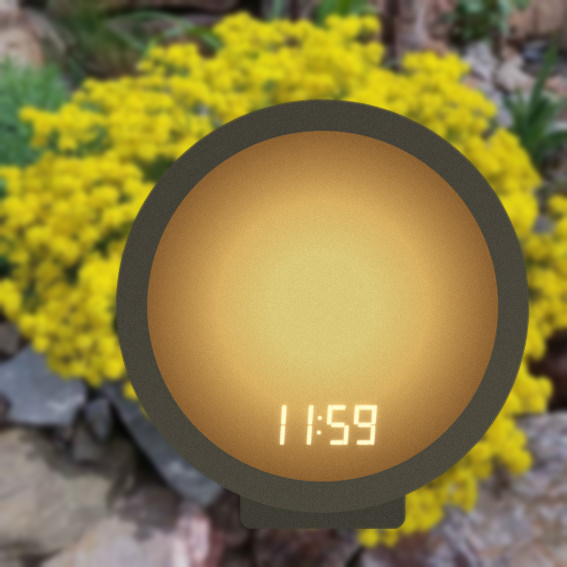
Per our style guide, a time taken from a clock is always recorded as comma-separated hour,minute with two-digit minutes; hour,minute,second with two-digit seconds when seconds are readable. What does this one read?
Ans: 11,59
